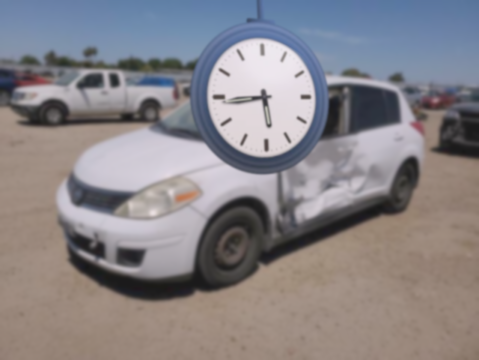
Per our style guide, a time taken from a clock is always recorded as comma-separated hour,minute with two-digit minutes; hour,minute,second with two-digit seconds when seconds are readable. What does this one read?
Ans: 5,44
